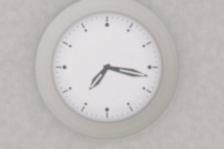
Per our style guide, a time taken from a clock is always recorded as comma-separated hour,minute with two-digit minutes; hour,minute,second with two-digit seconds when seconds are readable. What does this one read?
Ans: 7,17
